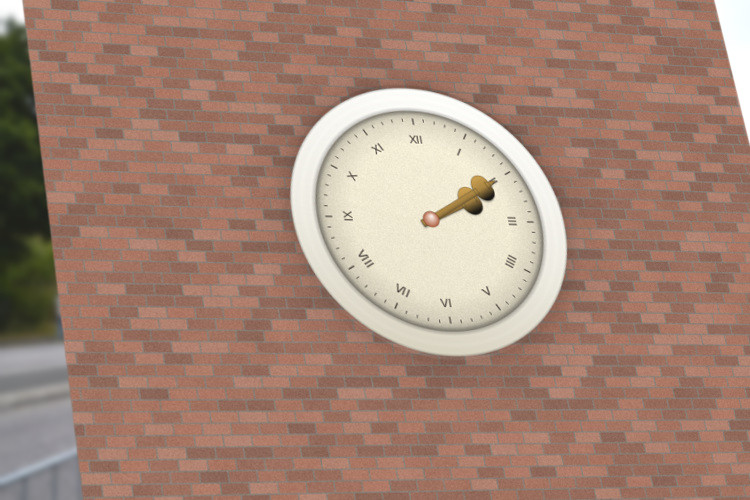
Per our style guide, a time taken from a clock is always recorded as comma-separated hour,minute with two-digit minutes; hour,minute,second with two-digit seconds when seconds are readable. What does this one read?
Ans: 2,10
